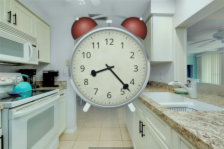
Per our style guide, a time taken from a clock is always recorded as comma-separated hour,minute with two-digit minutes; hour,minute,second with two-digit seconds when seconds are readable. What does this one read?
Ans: 8,23
